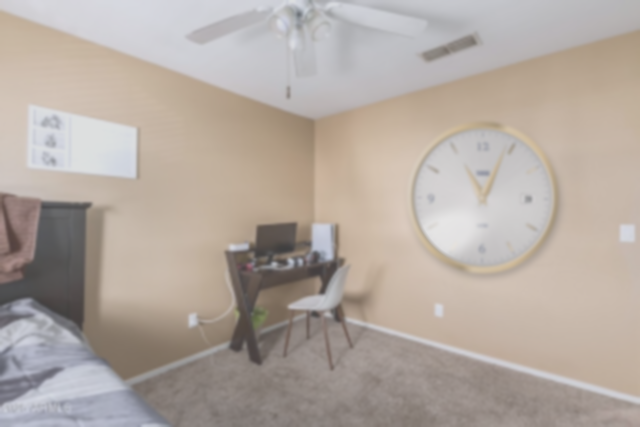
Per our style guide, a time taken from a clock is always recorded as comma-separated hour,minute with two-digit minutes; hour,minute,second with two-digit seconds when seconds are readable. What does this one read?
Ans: 11,04
